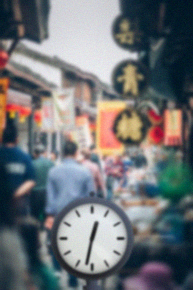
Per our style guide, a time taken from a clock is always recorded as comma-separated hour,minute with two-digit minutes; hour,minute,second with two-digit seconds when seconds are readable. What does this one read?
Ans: 12,32
